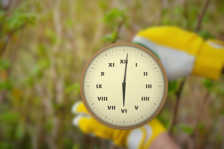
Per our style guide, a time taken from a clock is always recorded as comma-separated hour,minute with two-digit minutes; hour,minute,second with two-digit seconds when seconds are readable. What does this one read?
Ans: 6,01
